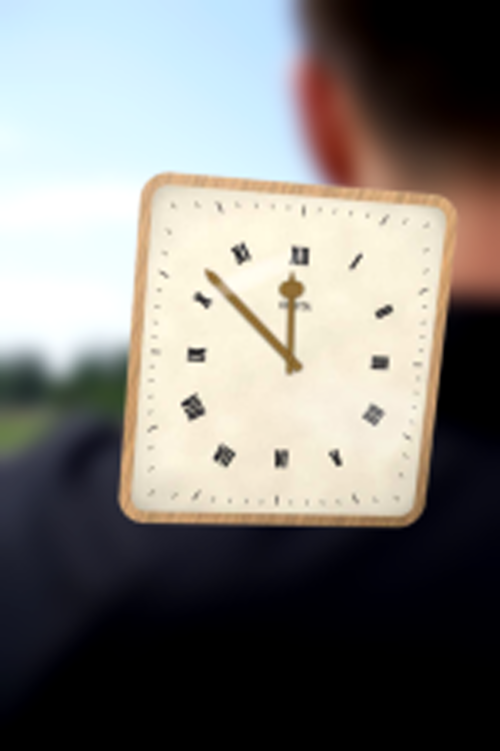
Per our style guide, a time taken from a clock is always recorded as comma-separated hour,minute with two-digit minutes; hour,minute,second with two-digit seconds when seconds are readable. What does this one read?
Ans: 11,52
